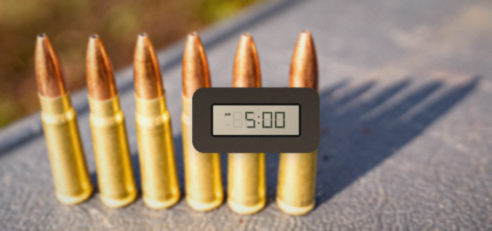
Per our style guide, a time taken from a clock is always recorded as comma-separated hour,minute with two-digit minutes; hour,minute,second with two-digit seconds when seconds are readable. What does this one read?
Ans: 5,00
